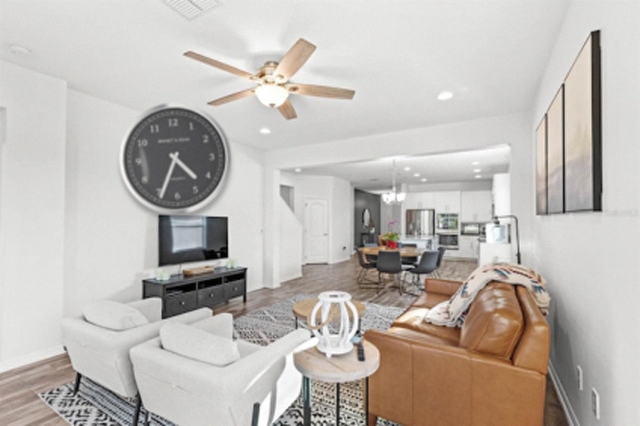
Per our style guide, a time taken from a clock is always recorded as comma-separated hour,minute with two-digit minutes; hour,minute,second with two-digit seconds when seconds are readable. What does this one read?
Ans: 4,34
